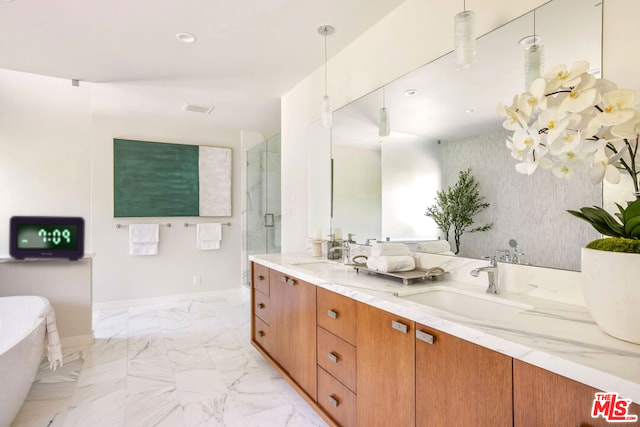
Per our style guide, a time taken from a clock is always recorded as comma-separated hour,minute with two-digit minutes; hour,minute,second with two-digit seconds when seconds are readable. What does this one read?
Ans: 7,09
